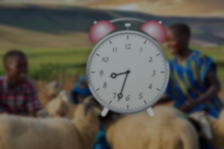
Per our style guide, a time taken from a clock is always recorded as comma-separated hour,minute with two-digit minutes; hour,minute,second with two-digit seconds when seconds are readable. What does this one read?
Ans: 8,33
